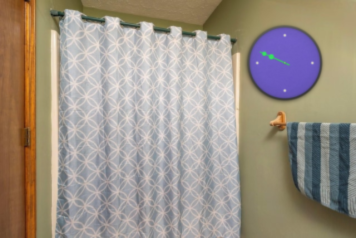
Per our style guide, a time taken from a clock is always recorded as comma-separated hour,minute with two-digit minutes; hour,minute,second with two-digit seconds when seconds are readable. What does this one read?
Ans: 9,49
